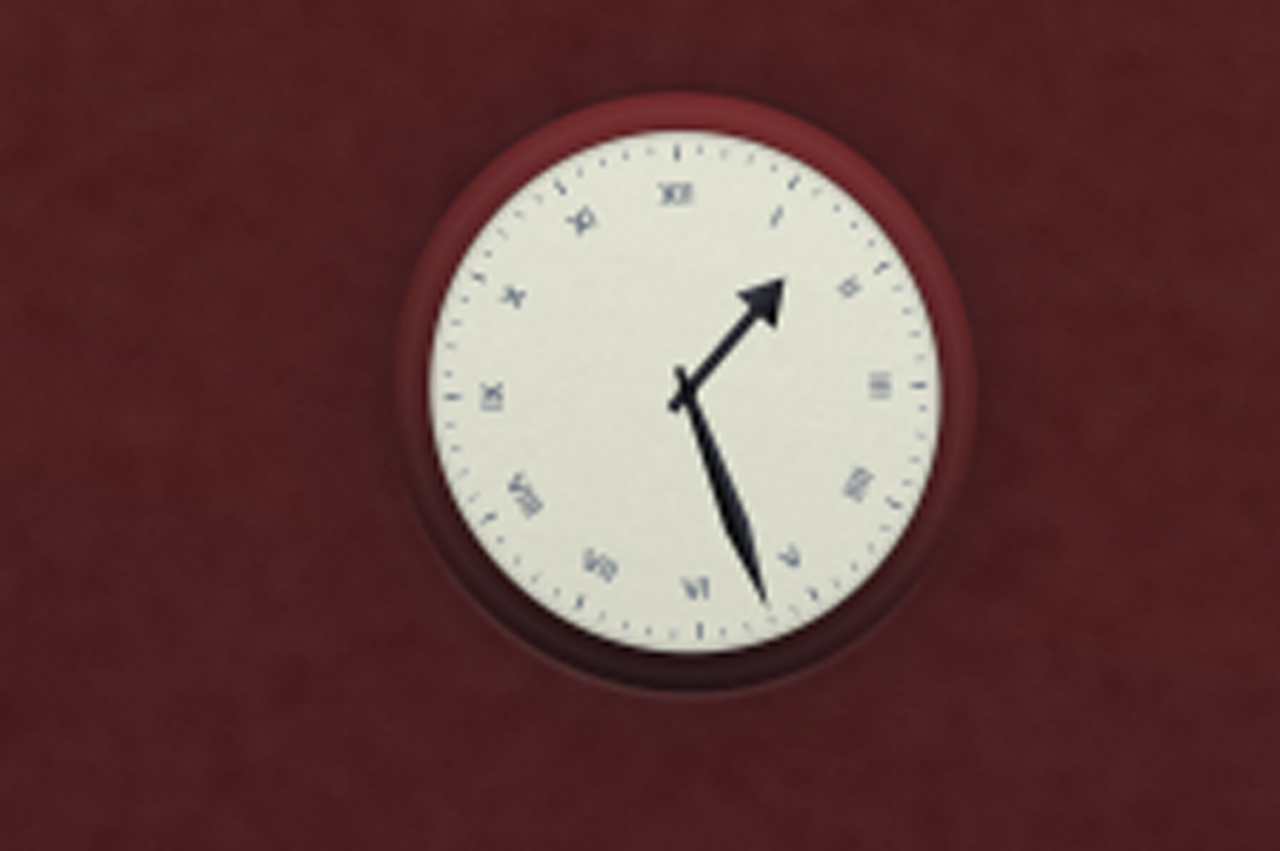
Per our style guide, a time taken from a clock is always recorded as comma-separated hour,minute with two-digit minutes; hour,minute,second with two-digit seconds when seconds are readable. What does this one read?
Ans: 1,27
